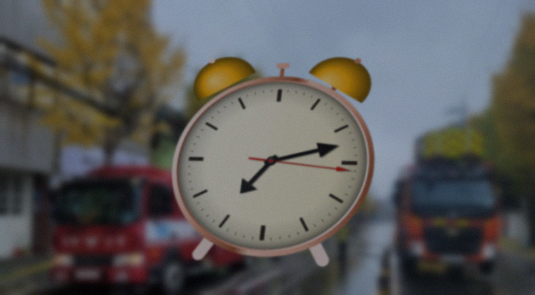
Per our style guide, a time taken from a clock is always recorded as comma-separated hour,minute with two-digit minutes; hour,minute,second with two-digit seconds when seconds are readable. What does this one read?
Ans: 7,12,16
